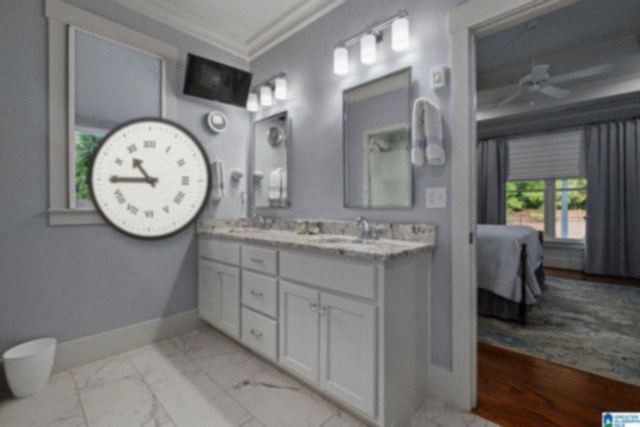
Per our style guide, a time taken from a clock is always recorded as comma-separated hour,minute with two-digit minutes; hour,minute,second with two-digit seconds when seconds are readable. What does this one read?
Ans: 10,45
